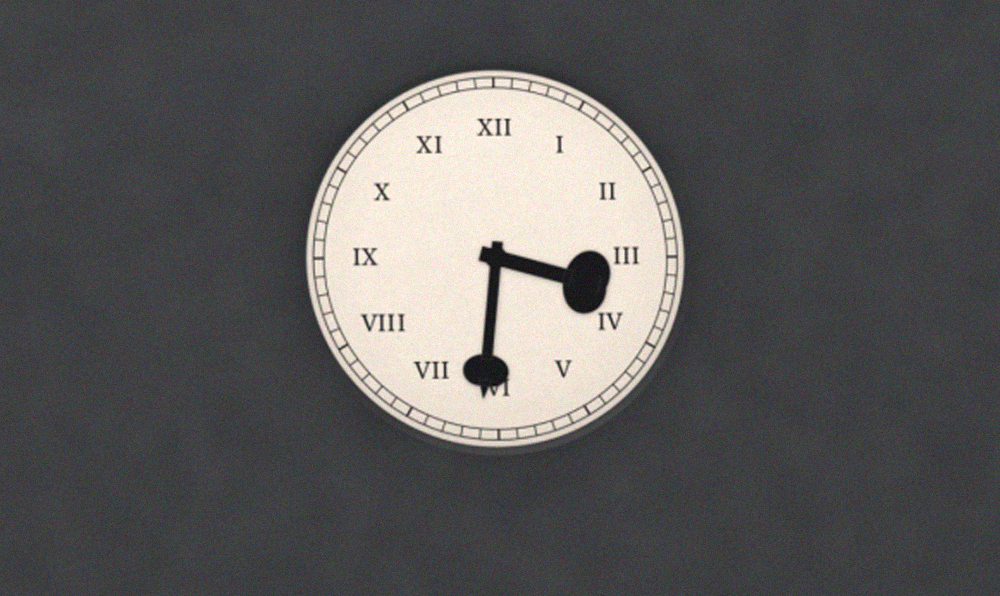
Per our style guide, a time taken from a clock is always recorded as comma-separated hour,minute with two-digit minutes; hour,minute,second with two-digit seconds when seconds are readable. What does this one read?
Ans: 3,31
